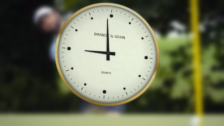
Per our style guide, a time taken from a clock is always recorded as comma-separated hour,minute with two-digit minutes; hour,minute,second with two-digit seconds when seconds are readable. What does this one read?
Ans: 8,59
